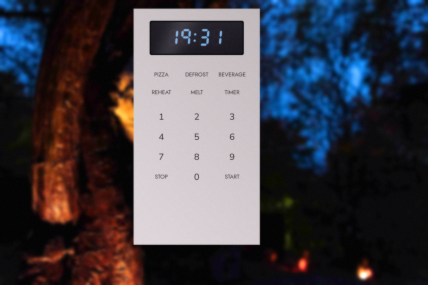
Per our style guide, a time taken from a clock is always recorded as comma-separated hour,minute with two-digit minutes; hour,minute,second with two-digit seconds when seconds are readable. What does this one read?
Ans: 19,31
